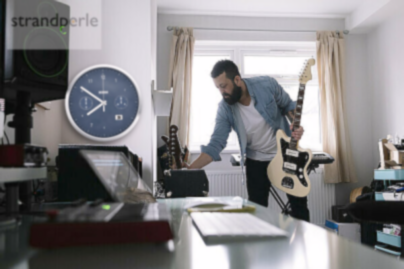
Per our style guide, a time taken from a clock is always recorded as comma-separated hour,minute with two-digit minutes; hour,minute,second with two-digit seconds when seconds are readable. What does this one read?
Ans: 7,51
